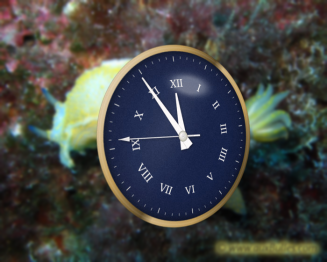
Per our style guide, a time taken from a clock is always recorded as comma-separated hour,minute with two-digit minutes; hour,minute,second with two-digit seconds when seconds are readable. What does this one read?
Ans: 11,54,46
